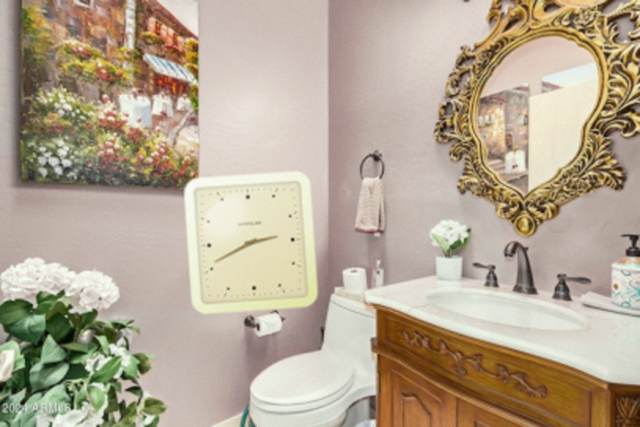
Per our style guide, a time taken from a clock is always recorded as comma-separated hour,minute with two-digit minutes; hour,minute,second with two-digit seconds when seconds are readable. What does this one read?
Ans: 2,41
